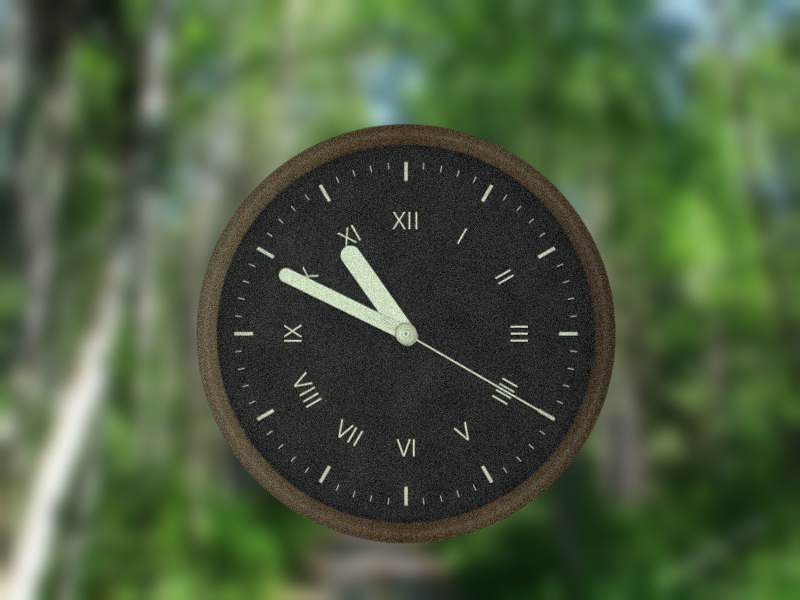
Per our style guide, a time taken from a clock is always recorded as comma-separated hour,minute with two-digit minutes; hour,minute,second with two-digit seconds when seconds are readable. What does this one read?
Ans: 10,49,20
